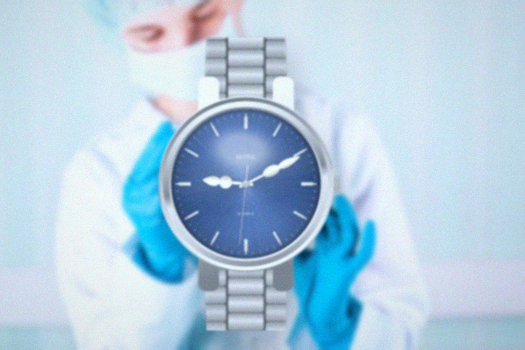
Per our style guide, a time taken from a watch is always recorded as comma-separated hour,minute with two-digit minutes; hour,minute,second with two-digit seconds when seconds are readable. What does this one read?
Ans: 9,10,31
